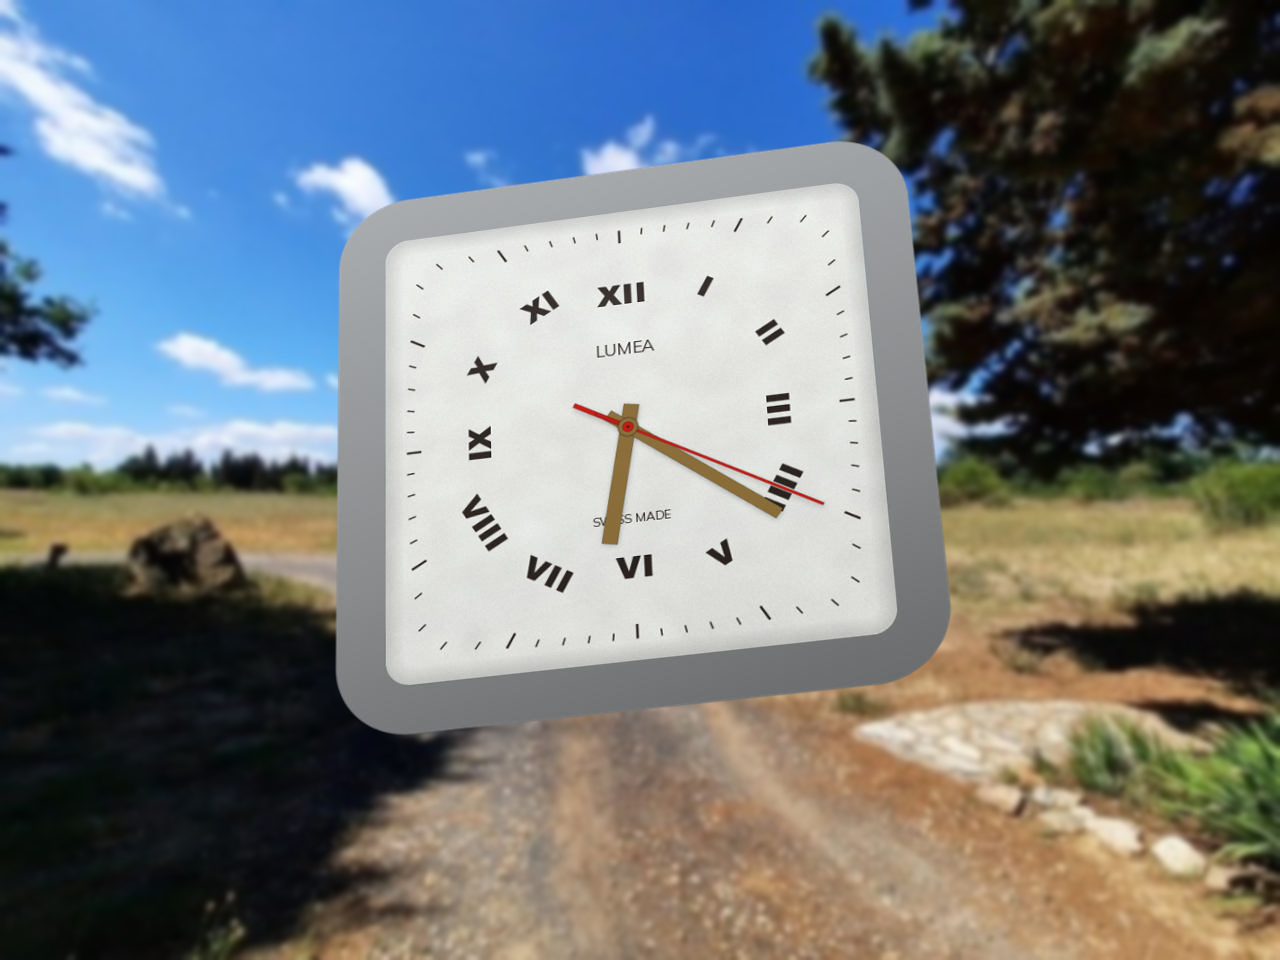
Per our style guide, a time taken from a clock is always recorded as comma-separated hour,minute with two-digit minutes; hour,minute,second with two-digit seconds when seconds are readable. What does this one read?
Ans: 6,21,20
